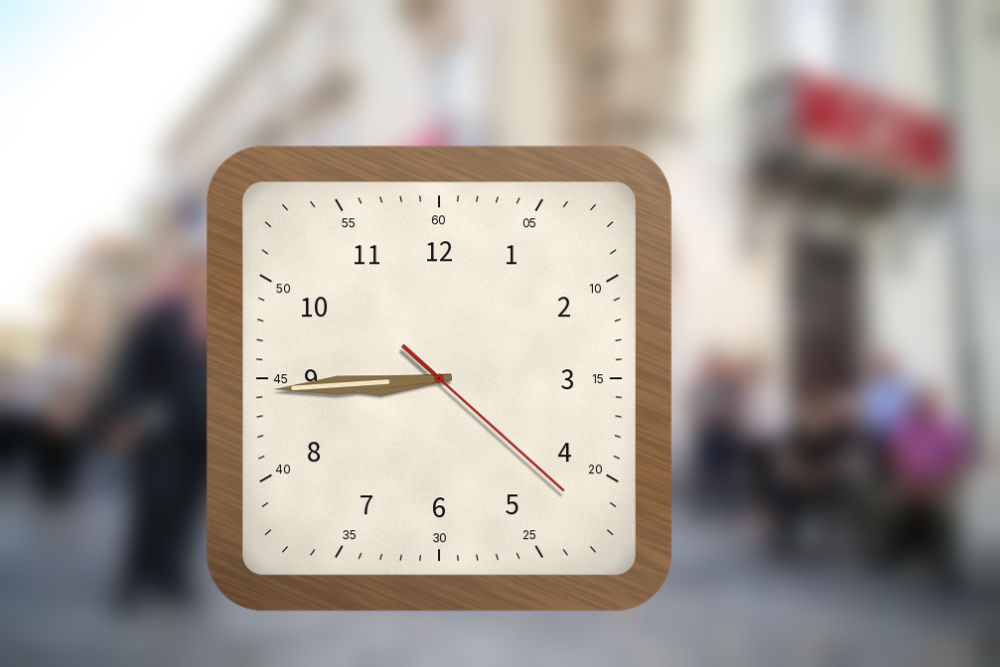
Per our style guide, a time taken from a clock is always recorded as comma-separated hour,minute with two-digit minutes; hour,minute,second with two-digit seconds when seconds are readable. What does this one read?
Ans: 8,44,22
